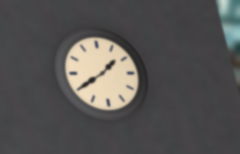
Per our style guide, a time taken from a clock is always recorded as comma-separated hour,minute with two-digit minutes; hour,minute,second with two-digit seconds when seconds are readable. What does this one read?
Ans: 1,40
